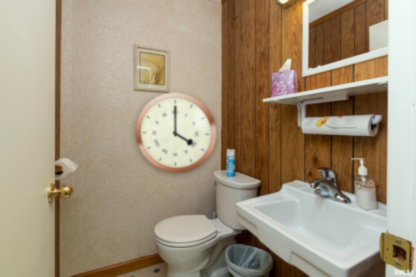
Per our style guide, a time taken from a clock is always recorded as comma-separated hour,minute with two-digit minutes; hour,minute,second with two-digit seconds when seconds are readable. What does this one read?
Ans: 4,00
